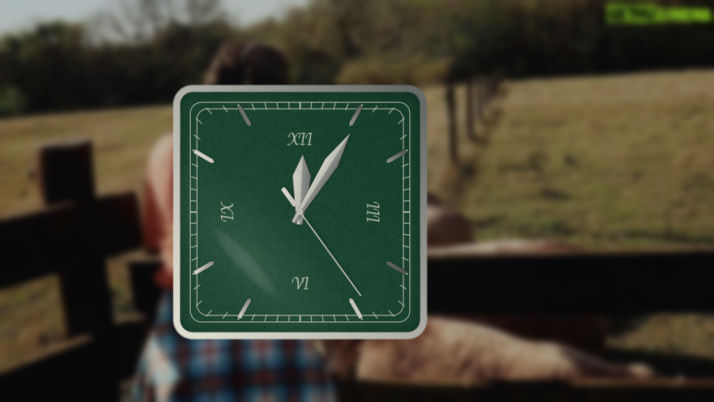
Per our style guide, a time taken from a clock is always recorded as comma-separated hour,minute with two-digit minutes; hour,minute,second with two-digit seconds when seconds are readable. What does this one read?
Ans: 12,05,24
